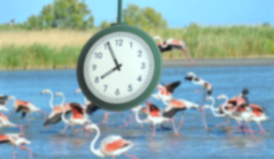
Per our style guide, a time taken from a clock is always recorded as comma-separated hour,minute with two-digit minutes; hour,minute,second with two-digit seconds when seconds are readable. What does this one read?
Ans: 7,56
